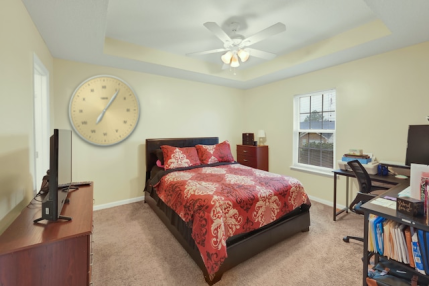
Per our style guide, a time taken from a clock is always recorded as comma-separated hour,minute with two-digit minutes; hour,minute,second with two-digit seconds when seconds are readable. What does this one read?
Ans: 7,06
